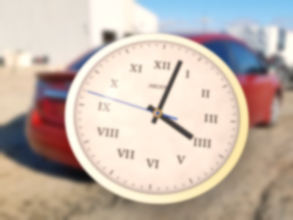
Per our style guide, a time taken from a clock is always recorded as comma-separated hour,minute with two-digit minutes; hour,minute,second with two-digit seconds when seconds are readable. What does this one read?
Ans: 4,02,47
